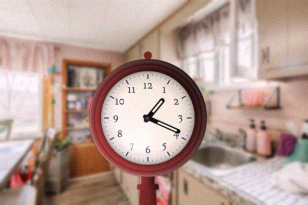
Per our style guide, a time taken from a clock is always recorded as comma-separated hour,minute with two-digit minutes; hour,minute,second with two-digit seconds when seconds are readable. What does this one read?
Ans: 1,19
